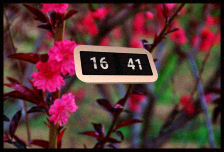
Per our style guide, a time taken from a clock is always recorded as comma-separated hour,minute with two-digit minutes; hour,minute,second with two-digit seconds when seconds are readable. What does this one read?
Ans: 16,41
